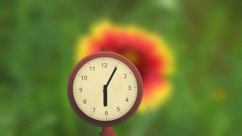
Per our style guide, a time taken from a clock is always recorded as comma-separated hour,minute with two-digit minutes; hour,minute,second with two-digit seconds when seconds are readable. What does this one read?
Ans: 6,05
